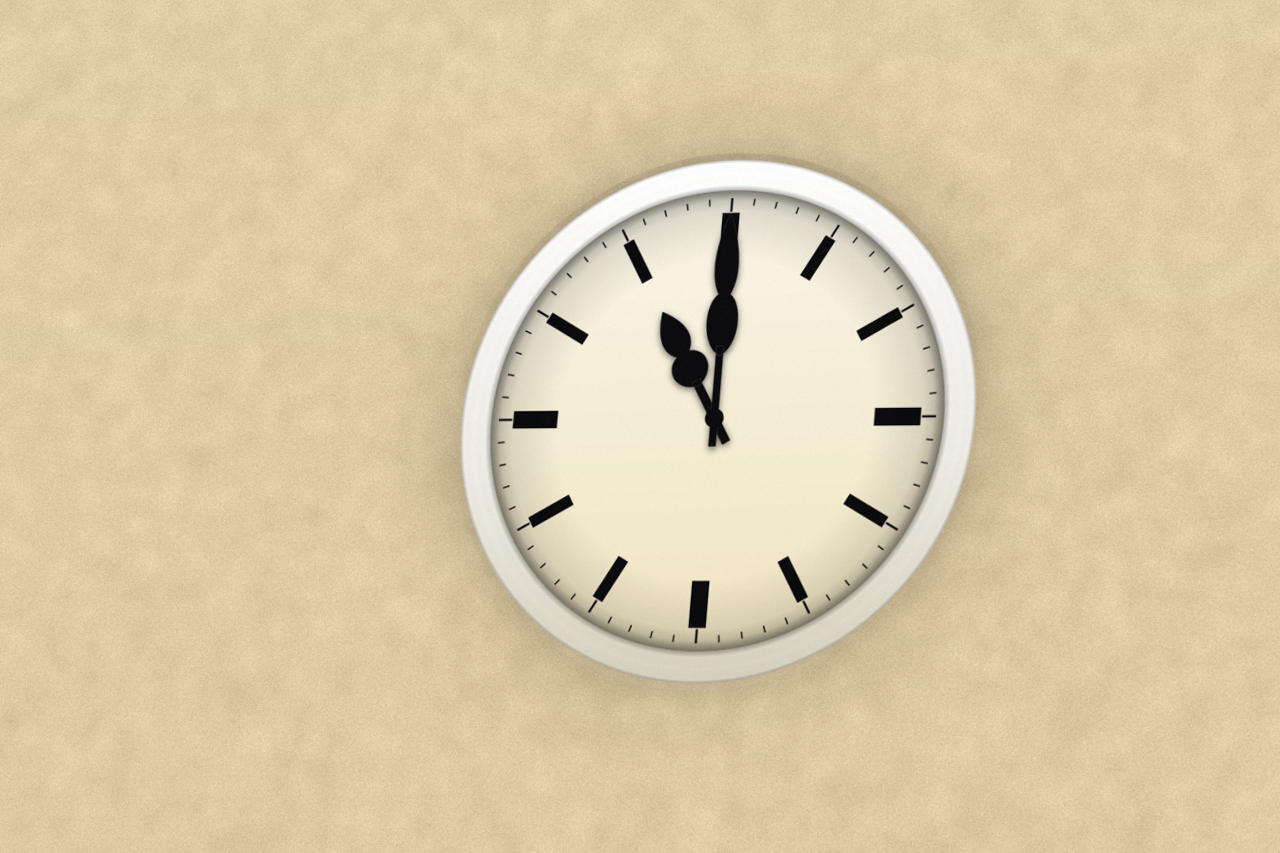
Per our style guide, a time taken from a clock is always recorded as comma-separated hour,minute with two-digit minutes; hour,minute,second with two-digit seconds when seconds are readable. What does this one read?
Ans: 11,00
